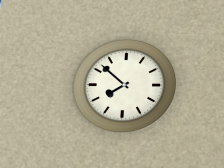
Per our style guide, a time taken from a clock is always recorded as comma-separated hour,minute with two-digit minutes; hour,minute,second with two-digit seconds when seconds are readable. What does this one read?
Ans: 7,52
